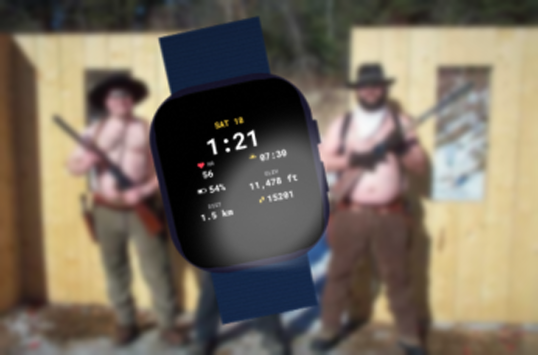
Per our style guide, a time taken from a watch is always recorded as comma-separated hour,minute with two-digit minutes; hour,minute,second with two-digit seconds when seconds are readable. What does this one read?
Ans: 1,21
